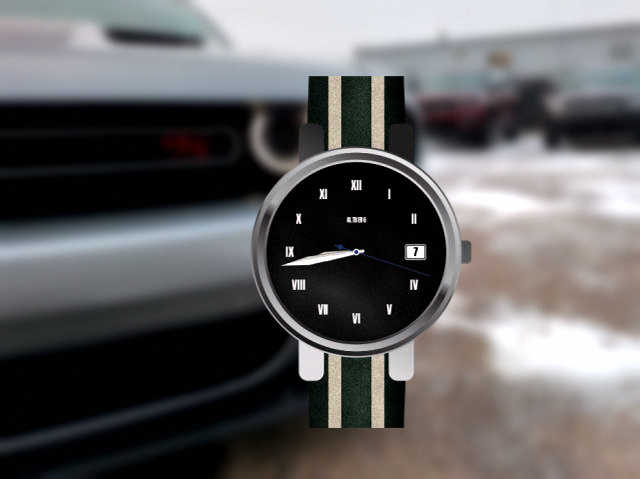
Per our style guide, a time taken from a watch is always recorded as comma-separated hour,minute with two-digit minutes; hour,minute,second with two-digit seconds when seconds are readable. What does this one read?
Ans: 8,43,18
